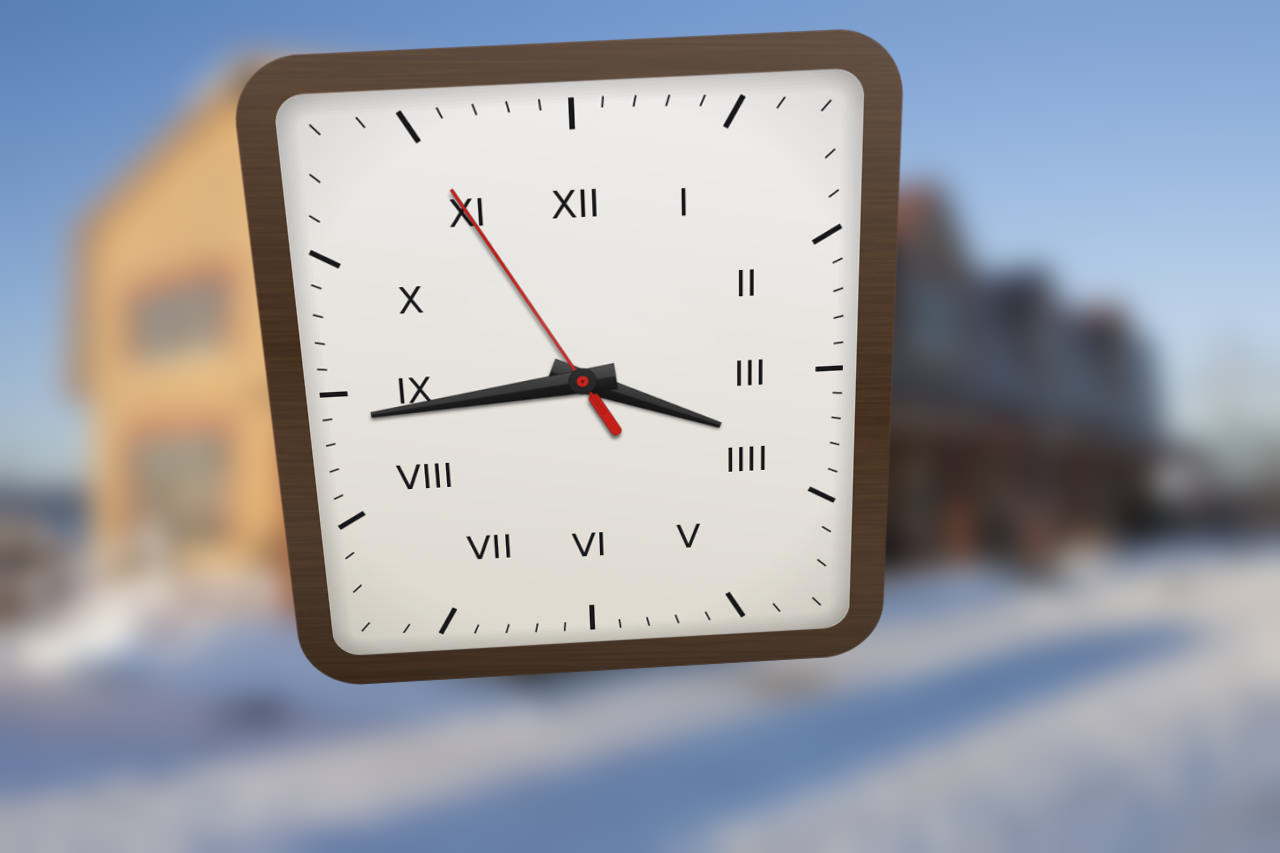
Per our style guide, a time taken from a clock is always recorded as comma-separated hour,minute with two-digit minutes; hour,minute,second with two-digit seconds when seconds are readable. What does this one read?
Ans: 3,43,55
